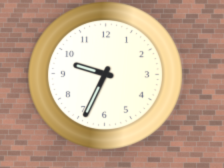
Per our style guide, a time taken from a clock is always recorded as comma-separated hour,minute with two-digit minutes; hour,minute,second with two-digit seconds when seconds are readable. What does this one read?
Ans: 9,34
